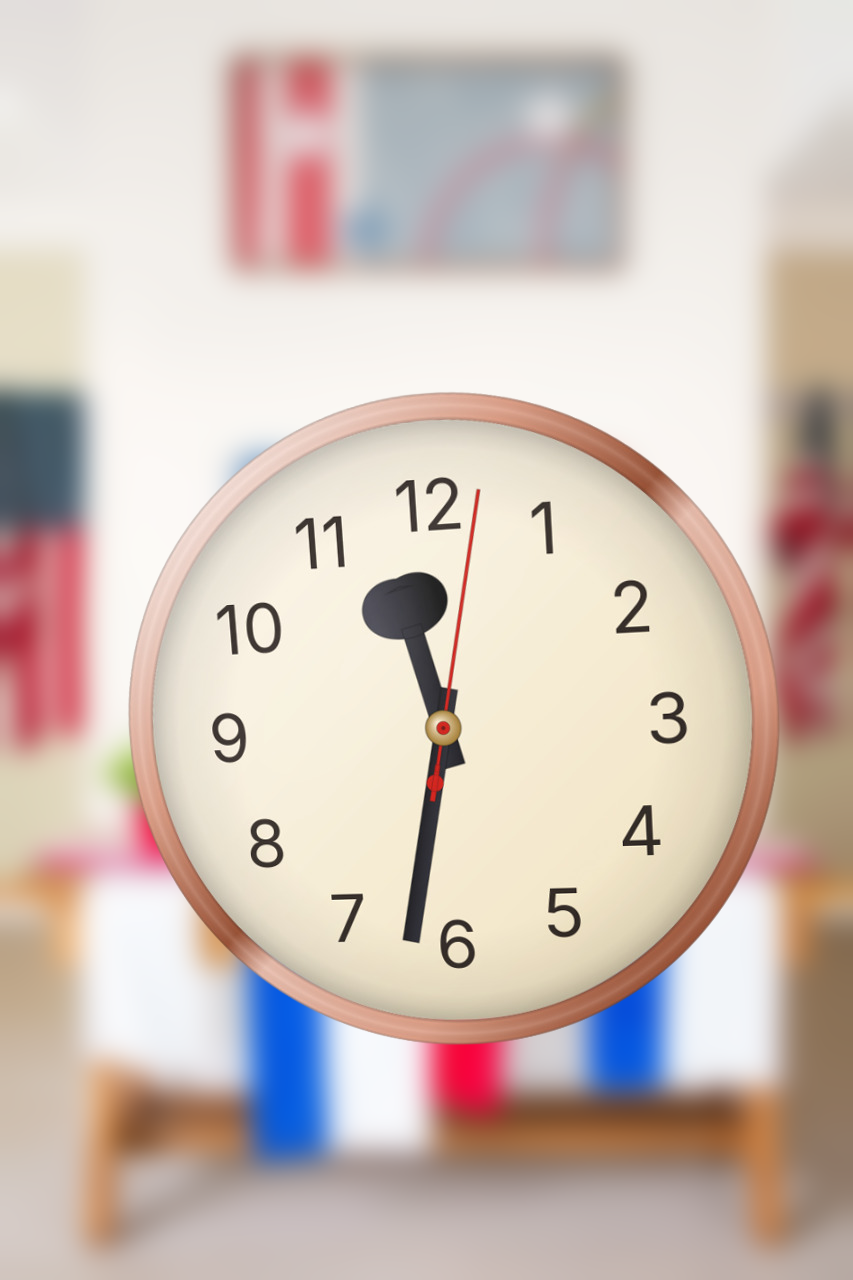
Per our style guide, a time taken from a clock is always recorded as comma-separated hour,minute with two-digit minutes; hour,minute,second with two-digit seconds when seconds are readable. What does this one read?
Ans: 11,32,02
